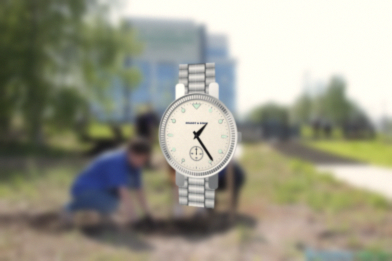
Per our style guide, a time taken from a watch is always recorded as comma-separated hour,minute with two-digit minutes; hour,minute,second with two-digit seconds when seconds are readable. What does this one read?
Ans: 1,24
